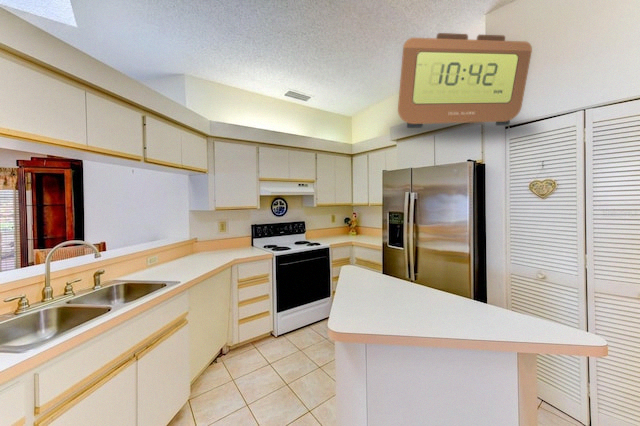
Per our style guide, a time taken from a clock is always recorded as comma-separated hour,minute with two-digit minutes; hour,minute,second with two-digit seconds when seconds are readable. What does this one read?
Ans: 10,42
